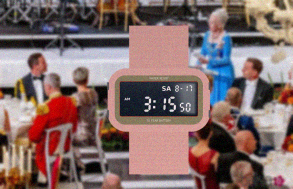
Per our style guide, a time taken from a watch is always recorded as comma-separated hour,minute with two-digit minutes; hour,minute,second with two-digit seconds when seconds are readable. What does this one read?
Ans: 3,15,50
